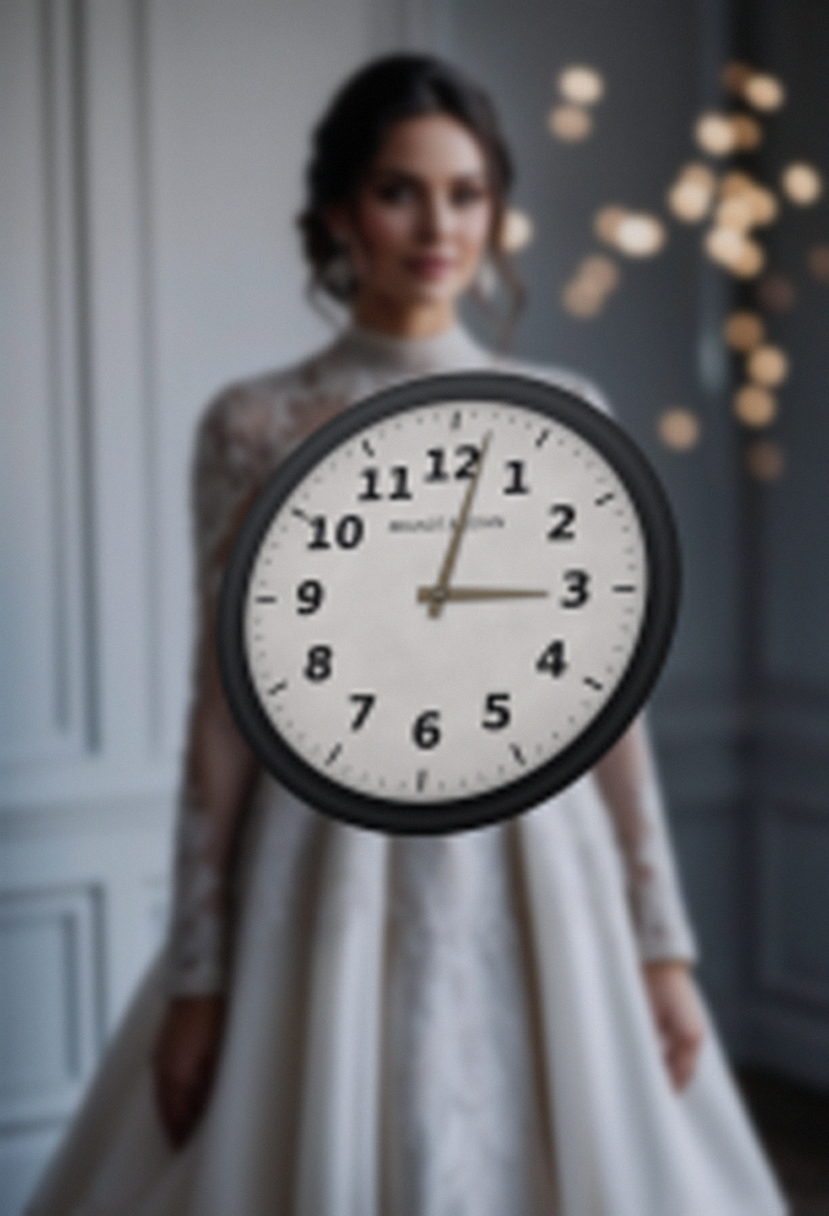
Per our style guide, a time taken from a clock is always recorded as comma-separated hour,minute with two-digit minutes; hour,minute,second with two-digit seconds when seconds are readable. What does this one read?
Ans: 3,02
